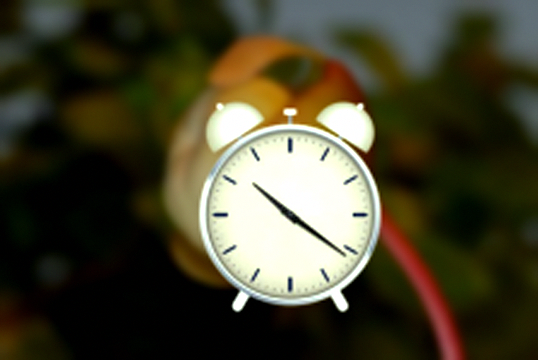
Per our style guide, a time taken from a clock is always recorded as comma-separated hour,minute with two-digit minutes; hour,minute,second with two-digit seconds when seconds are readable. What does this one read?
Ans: 10,21
